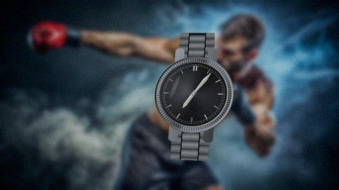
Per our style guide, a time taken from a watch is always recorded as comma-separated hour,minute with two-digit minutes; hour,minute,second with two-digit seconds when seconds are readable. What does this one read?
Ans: 7,06
